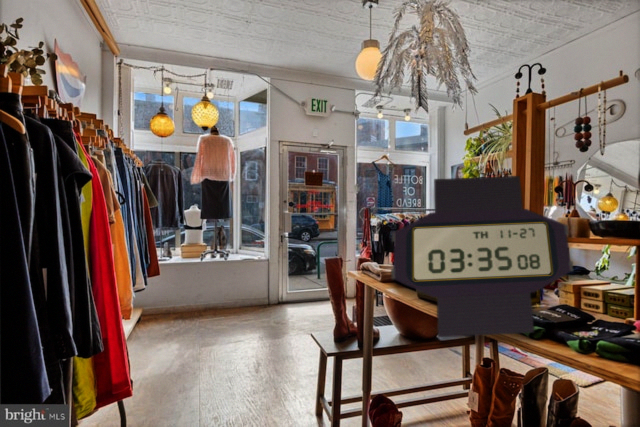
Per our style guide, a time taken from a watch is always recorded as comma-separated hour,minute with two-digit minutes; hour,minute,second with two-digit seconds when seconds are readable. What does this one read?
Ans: 3,35,08
